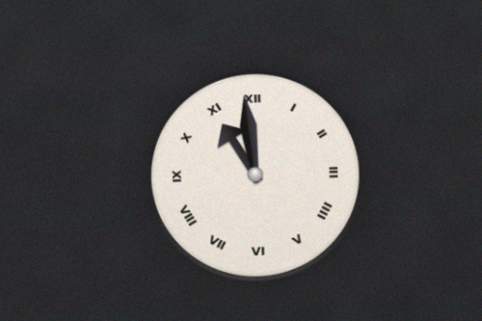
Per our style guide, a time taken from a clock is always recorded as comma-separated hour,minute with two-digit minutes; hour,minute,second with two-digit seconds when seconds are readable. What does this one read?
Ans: 10,59
